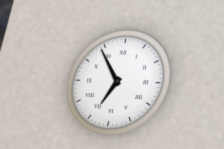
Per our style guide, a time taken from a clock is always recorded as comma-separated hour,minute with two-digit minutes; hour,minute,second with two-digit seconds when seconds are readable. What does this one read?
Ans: 6,54
